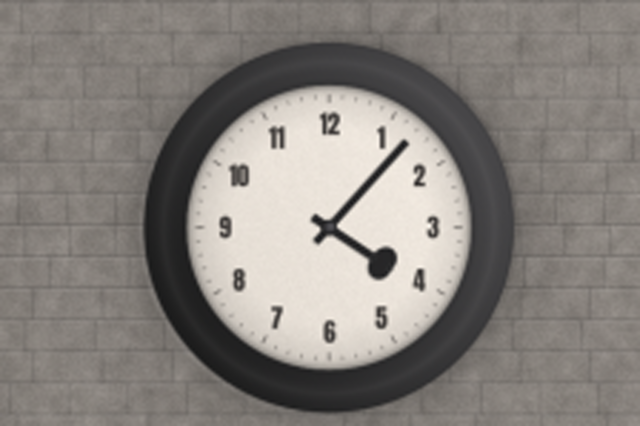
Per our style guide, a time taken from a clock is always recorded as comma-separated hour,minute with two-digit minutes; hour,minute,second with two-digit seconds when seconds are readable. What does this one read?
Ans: 4,07
